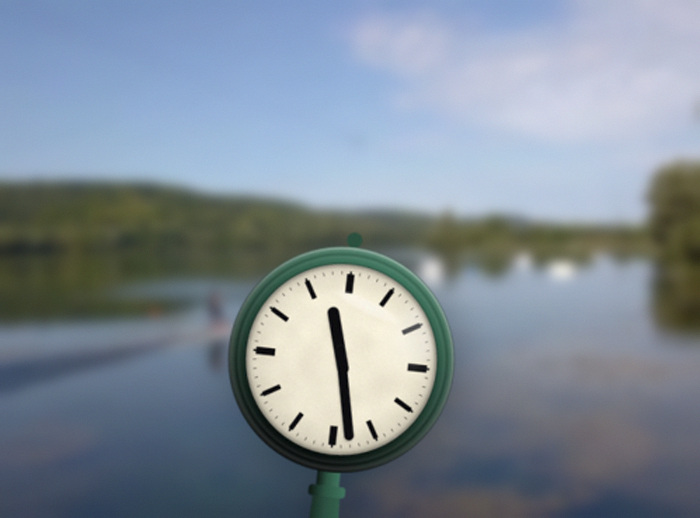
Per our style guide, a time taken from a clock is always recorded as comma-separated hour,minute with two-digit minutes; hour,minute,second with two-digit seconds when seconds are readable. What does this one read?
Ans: 11,28
